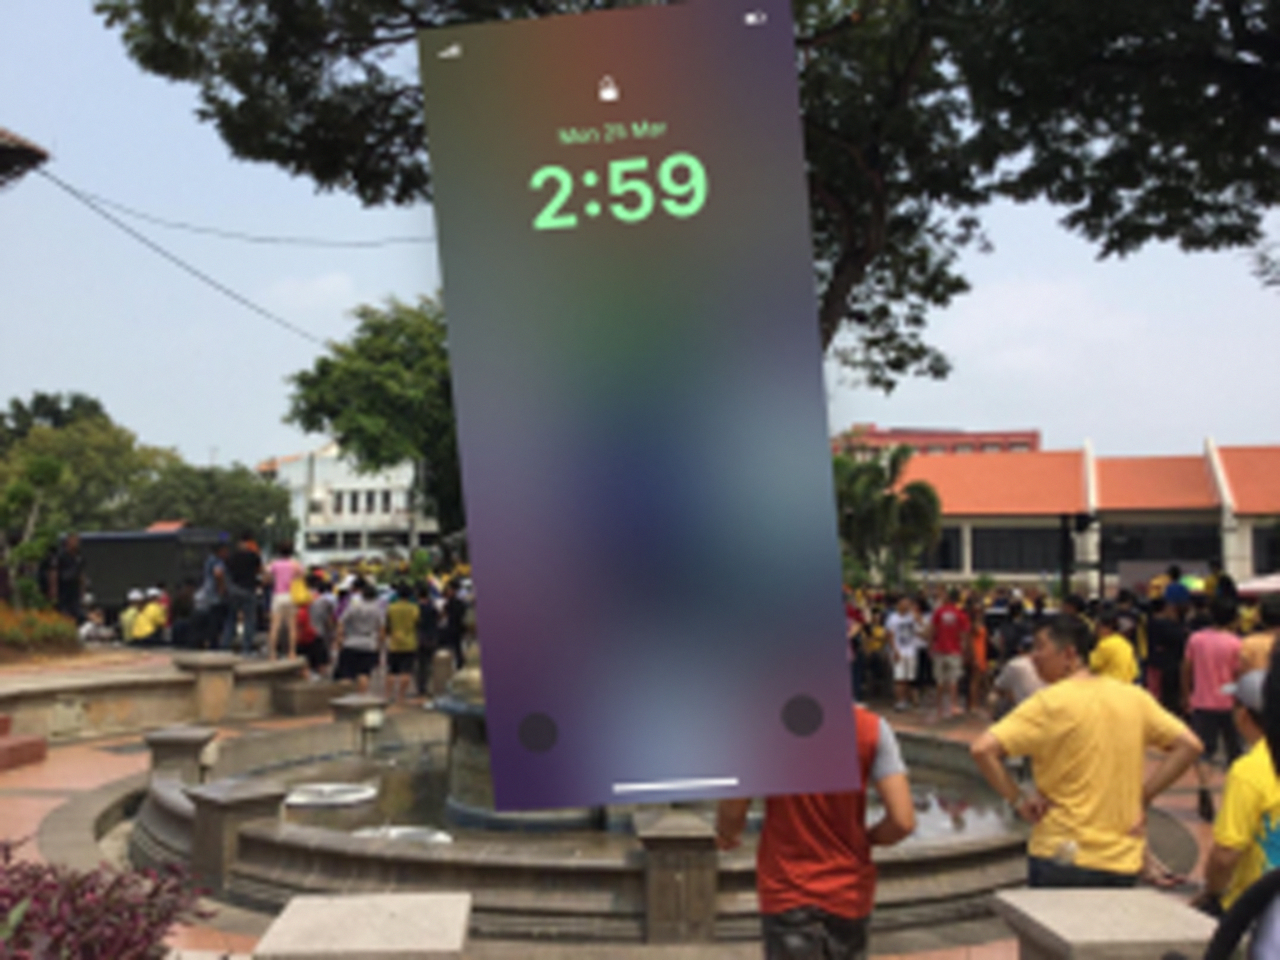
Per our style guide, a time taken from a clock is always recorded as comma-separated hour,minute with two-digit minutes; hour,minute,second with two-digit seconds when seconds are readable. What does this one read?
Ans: 2,59
